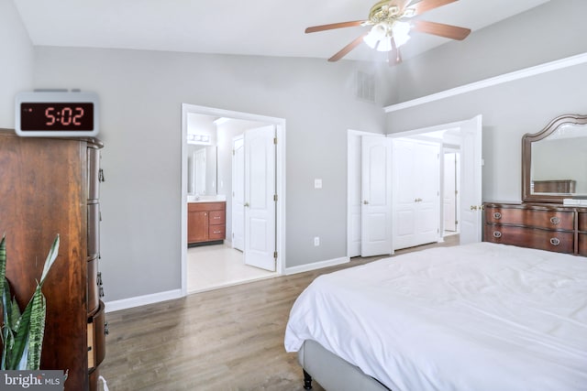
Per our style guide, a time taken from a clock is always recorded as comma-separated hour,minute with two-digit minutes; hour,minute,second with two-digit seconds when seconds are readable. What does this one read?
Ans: 5,02
